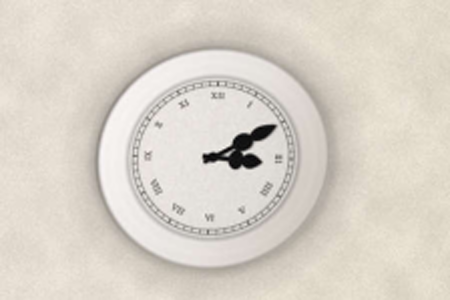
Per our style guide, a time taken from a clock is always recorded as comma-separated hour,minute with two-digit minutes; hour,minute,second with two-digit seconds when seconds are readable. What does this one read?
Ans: 3,10
